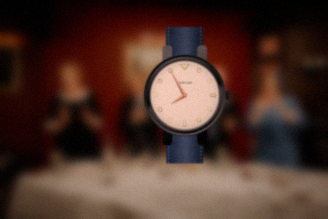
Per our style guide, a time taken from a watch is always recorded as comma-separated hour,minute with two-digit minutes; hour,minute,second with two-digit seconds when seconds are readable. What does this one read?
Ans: 7,55
